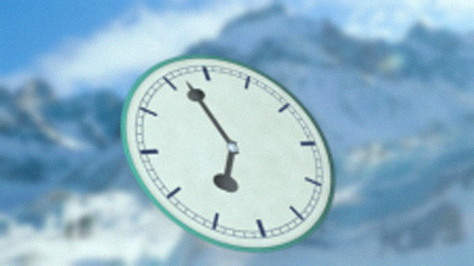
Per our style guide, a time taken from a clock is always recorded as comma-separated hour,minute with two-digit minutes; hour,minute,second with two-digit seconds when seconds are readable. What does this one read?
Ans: 6,57
